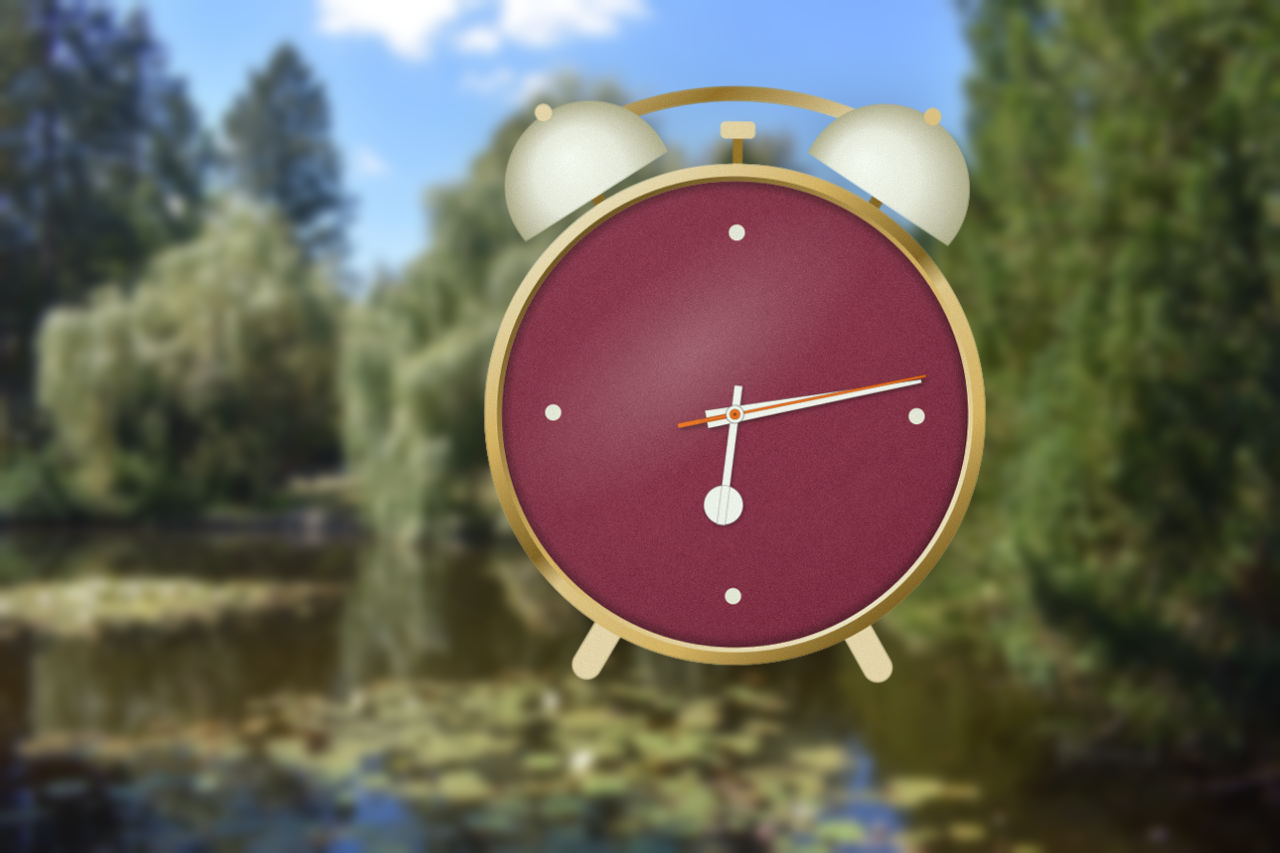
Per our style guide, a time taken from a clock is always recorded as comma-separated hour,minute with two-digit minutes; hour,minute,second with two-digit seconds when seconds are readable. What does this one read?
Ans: 6,13,13
